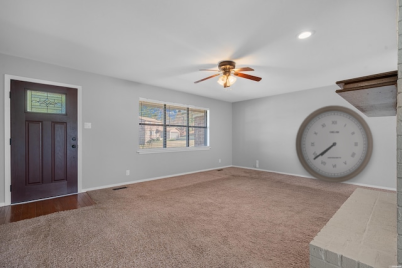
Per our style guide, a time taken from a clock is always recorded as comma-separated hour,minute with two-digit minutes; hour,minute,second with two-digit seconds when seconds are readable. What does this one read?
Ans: 7,39
